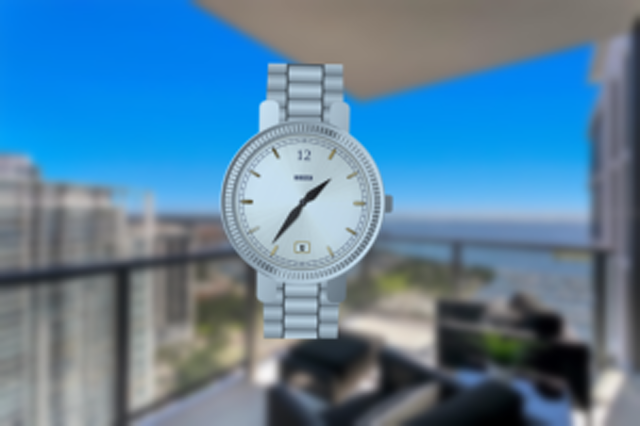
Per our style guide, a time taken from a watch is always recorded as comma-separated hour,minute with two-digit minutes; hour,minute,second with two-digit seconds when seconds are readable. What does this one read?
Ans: 1,36
